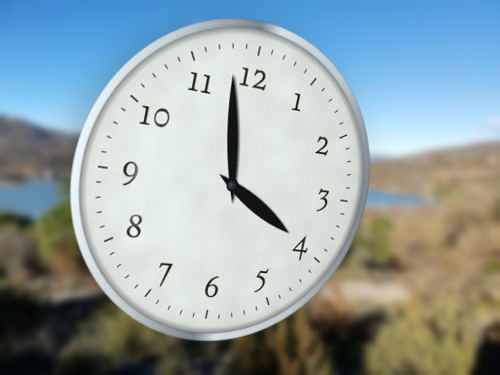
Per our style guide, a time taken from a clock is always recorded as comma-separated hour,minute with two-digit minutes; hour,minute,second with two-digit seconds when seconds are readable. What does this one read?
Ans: 3,58
